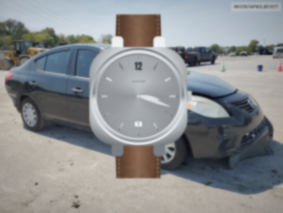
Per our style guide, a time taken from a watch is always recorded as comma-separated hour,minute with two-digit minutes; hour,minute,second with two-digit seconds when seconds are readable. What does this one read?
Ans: 3,18
